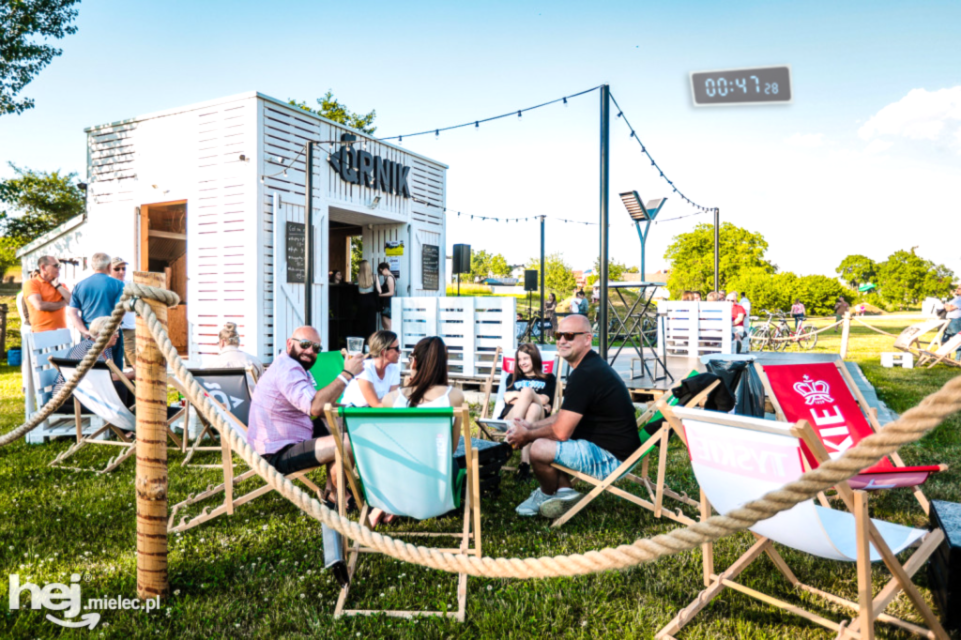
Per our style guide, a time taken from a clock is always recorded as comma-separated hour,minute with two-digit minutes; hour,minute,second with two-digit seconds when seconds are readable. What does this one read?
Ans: 0,47
